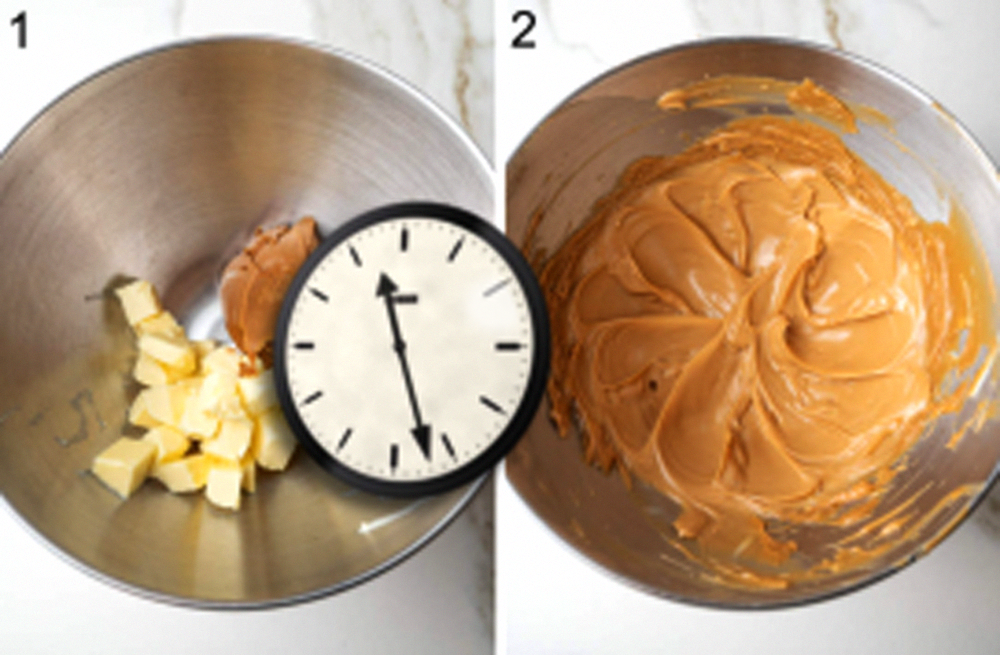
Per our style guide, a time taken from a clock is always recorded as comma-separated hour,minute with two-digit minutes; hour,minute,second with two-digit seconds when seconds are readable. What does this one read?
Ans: 11,27
